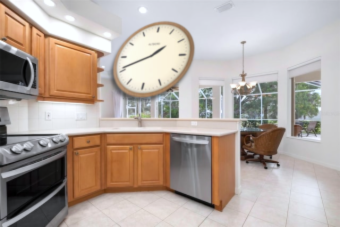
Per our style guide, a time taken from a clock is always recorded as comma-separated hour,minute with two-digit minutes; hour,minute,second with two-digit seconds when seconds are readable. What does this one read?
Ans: 1,41
